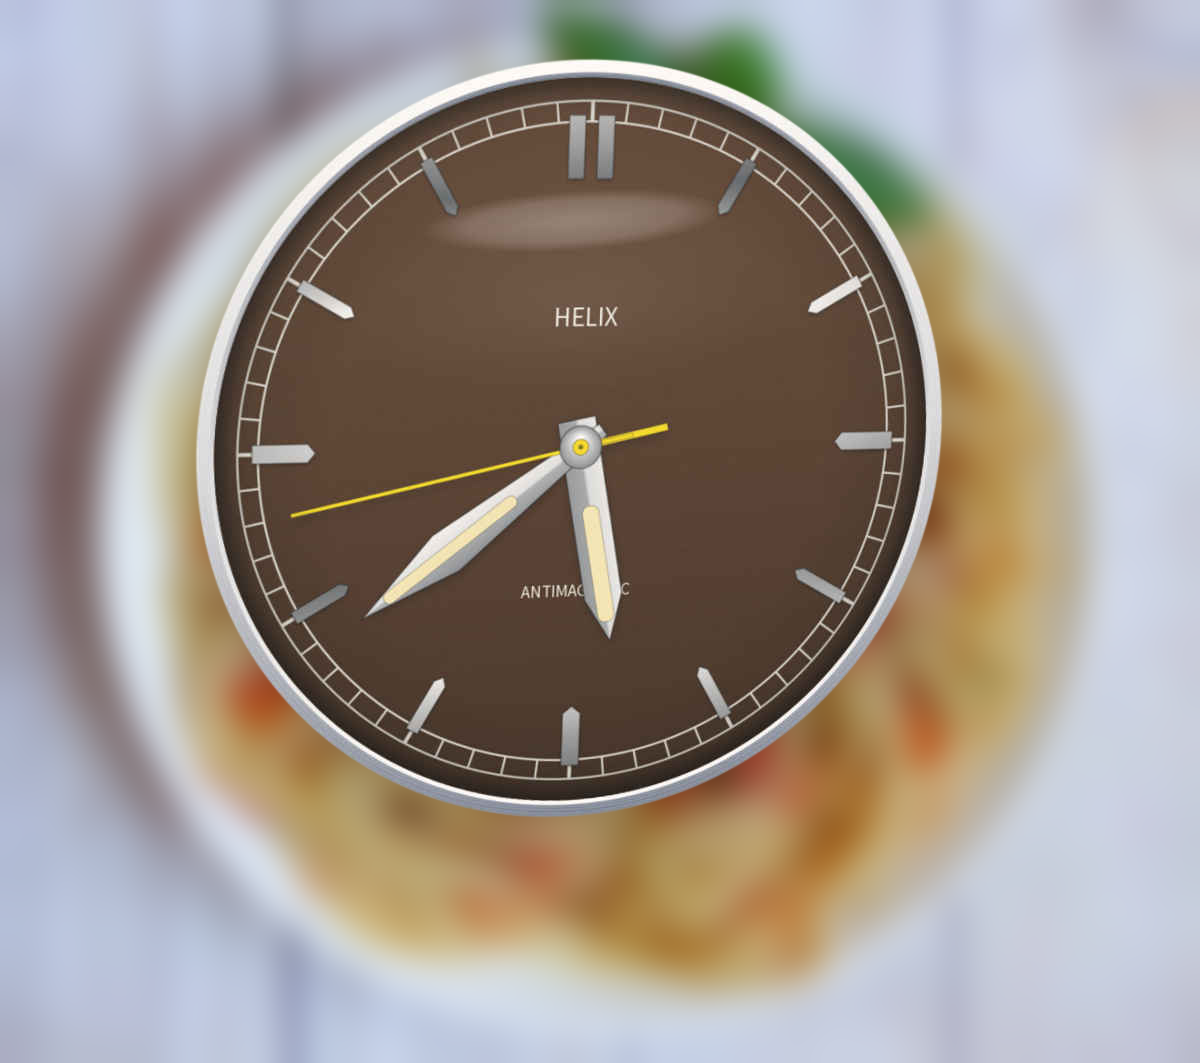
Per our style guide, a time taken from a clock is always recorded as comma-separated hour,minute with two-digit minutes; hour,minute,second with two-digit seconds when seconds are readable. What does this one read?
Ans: 5,38,43
